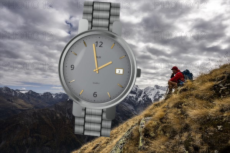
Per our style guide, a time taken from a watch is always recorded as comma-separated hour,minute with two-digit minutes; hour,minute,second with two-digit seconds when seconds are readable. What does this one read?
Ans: 1,58
